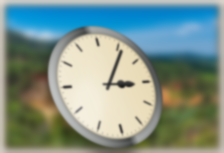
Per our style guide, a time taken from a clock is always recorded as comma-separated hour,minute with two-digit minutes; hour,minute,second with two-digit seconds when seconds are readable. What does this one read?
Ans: 3,06
